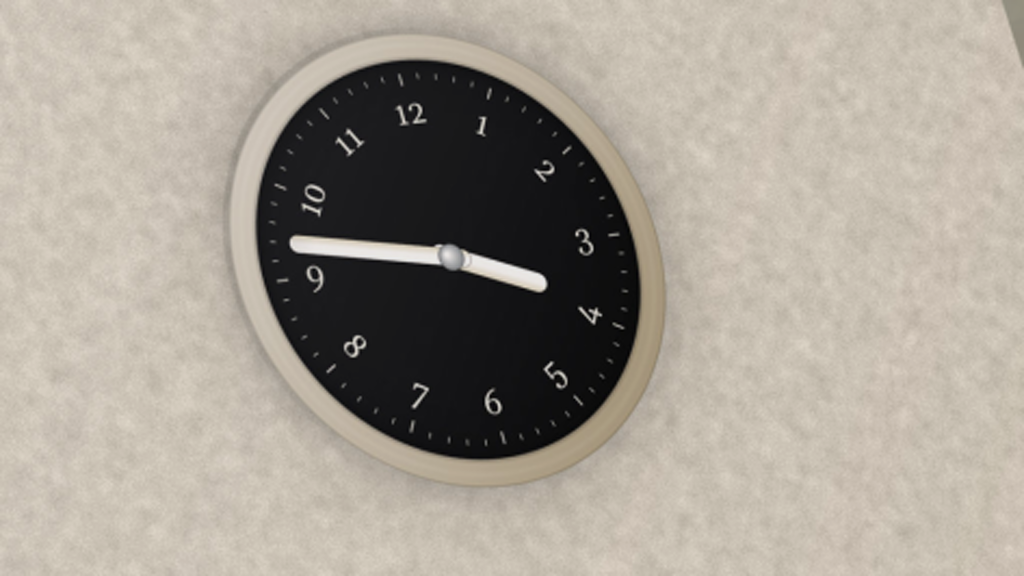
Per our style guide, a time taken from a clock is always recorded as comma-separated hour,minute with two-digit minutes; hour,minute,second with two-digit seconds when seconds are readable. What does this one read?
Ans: 3,47
